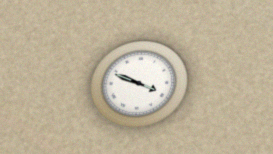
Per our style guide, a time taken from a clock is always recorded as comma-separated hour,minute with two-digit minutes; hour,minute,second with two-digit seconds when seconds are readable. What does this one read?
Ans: 3,49
